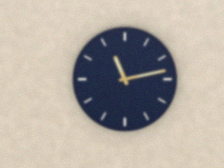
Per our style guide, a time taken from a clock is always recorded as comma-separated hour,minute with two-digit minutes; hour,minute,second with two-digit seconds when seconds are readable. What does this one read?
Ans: 11,13
